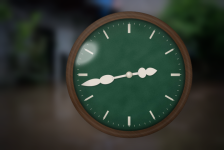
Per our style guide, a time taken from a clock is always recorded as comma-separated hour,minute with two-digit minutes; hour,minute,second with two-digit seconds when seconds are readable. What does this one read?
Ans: 2,43
